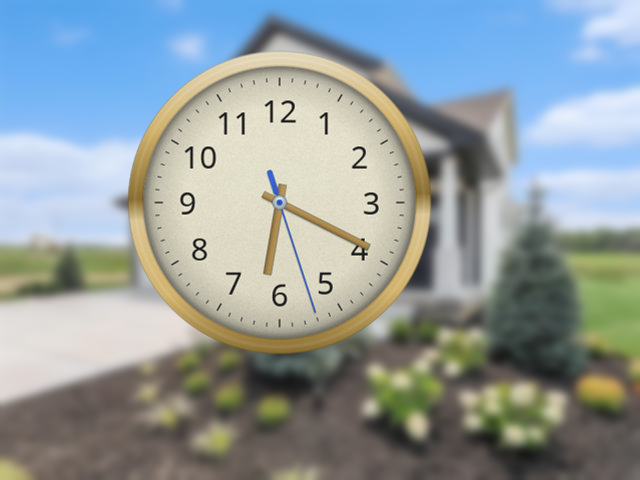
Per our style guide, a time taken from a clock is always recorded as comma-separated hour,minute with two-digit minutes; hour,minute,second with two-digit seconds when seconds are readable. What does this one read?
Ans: 6,19,27
